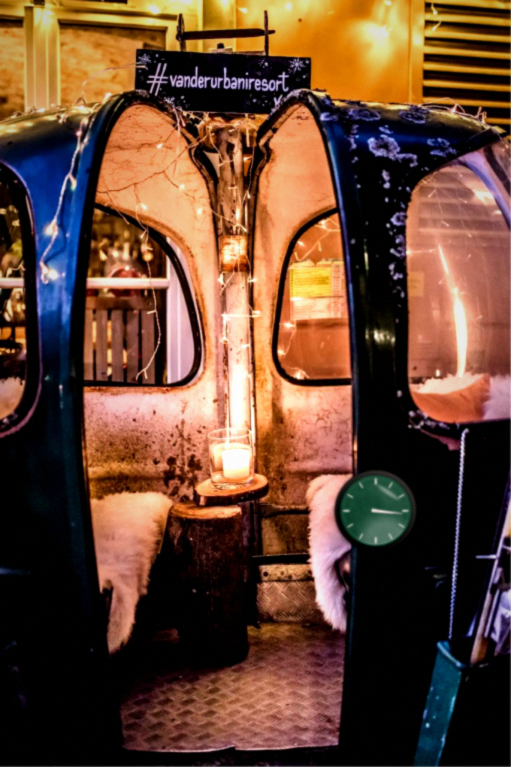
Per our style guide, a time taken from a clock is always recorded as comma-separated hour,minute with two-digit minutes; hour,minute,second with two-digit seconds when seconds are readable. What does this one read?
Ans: 3,16
